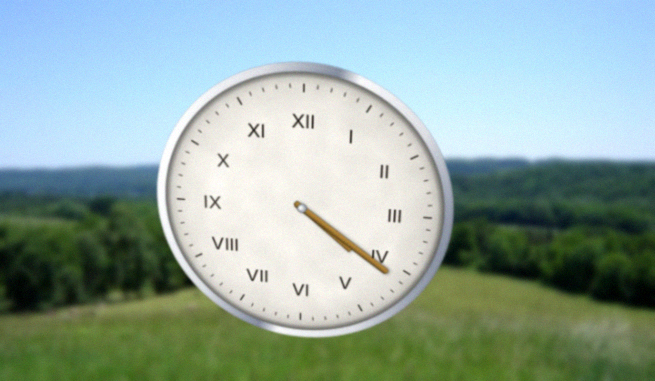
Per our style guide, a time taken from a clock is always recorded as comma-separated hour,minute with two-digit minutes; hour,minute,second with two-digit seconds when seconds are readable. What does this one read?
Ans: 4,21
